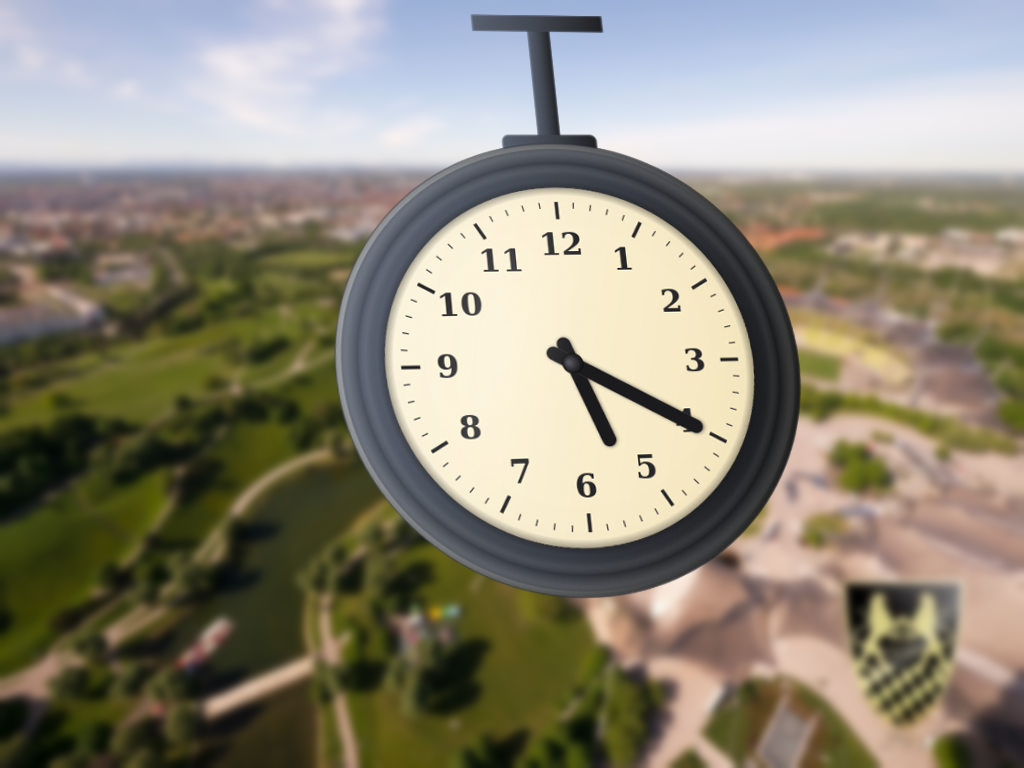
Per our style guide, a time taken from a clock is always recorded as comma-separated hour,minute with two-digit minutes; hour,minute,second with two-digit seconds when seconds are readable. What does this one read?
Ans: 5,20
